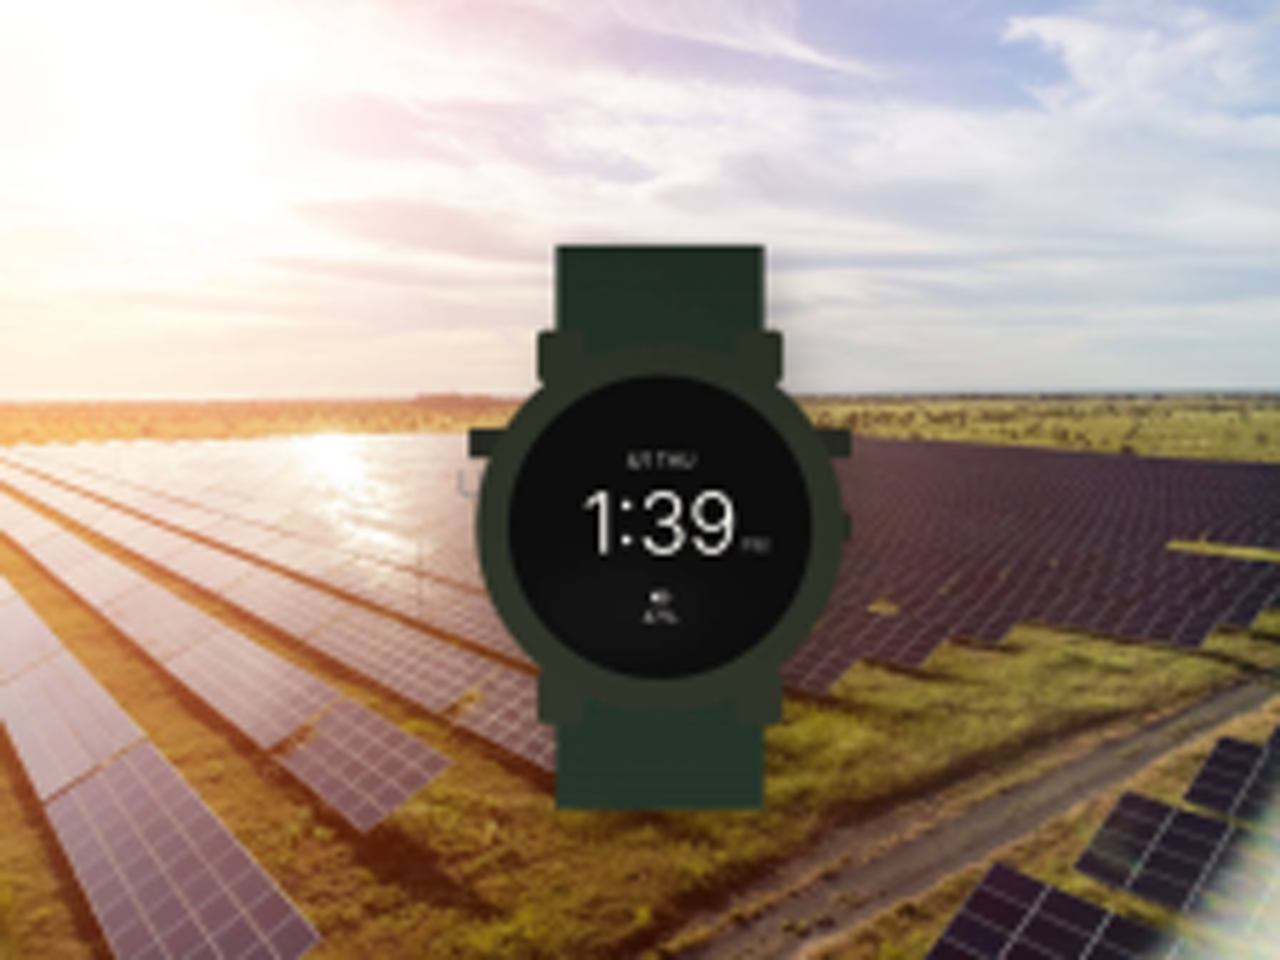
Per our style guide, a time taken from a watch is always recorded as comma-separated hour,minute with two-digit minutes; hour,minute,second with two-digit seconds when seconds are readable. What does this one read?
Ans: 1,39
